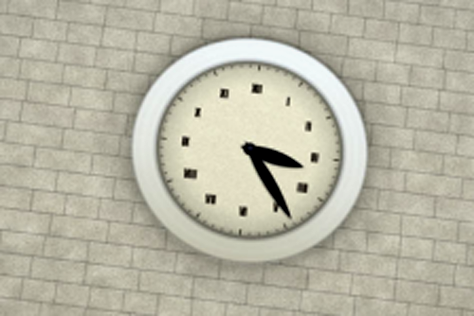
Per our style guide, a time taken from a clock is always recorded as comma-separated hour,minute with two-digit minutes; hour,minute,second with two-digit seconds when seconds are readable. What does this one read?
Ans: 3,24
